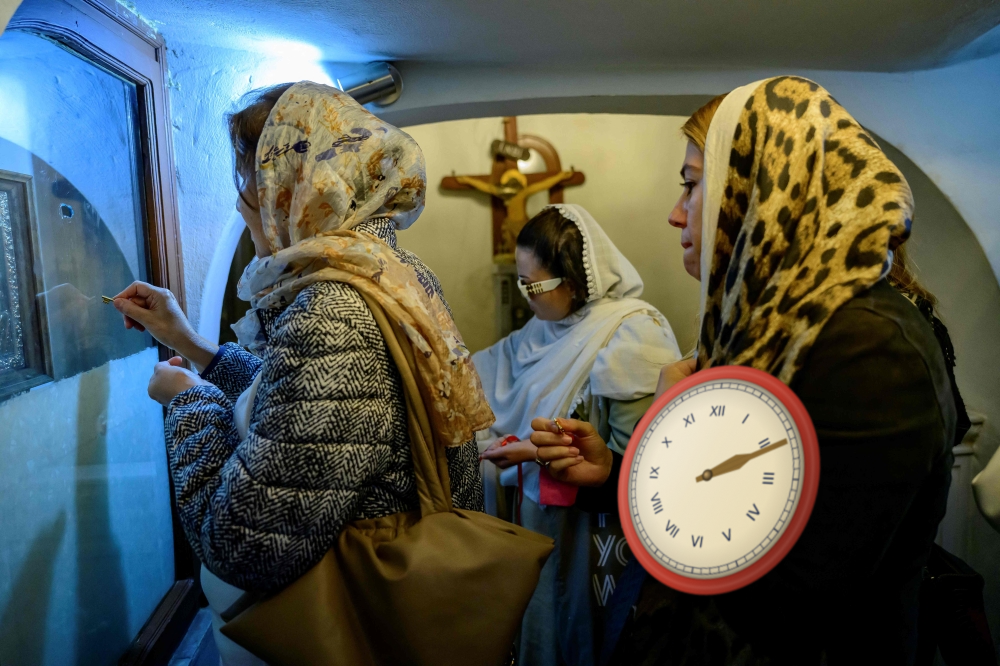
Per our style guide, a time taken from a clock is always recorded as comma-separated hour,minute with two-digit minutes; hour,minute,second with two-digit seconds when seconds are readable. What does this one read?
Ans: 2,11
